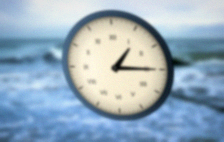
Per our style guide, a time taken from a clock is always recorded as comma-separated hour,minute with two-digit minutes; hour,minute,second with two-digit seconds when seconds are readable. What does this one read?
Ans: 1,15
